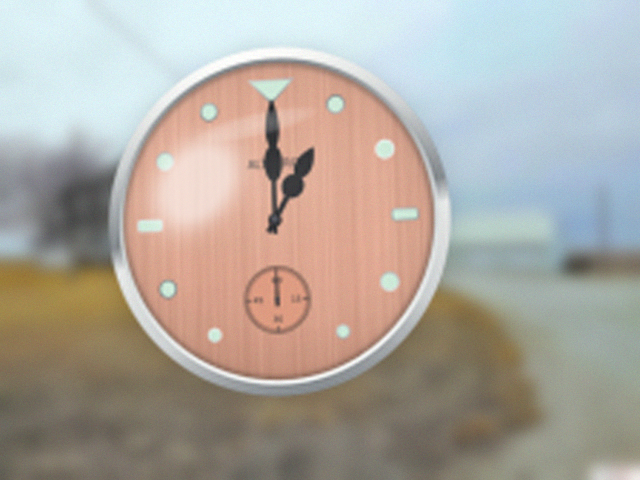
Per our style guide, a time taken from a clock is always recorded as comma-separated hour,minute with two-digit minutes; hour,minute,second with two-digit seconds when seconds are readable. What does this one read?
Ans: 1,00
